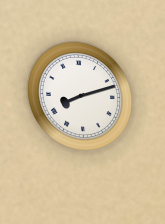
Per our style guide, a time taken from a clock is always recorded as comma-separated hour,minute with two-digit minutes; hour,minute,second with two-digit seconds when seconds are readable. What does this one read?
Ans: 8,12
